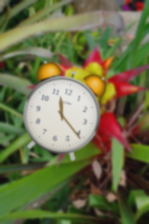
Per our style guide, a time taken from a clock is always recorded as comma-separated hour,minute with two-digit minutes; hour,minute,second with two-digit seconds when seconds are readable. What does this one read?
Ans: 11,21
